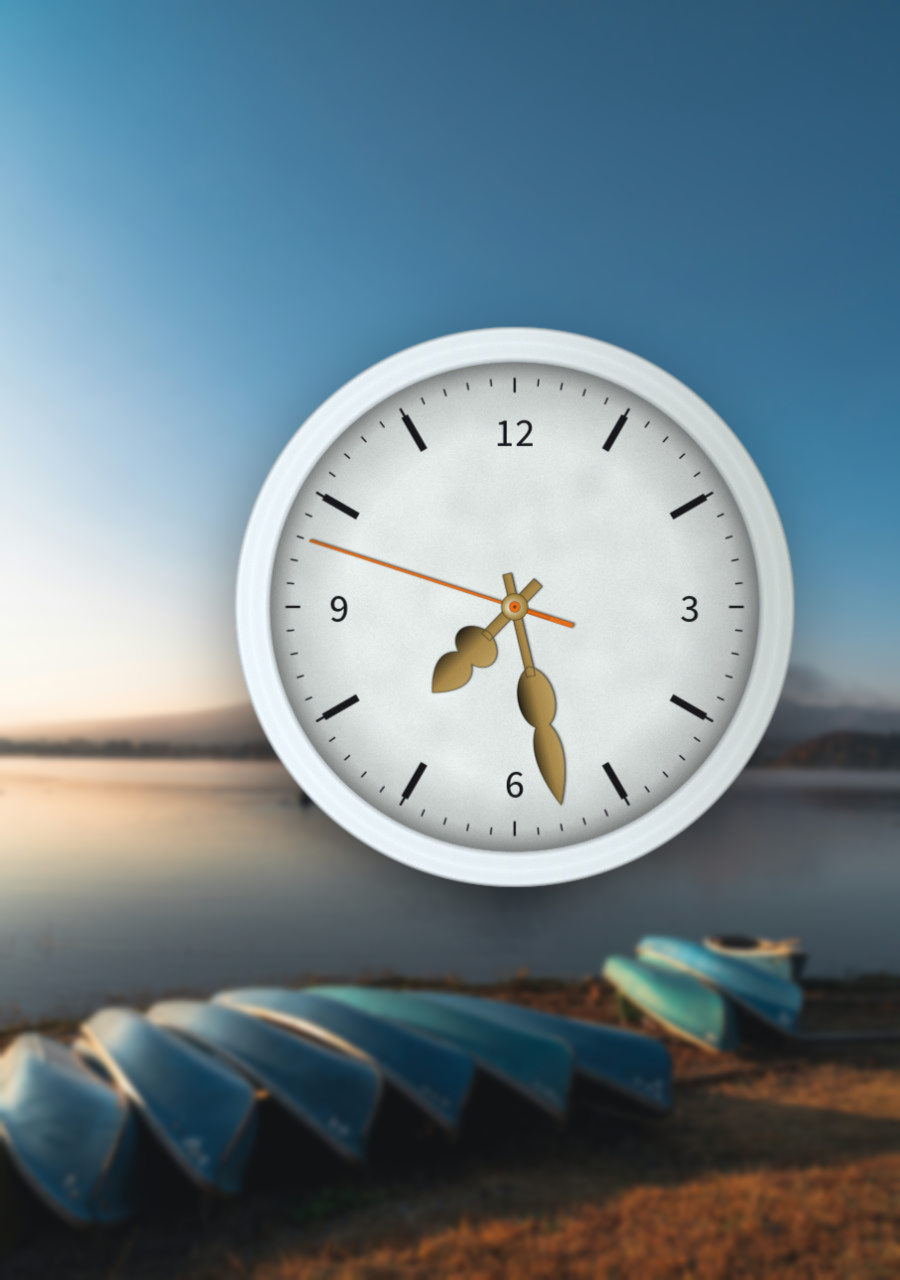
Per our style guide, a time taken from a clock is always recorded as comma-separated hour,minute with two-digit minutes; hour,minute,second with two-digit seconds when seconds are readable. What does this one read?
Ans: 7,27,48
